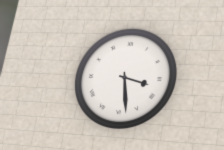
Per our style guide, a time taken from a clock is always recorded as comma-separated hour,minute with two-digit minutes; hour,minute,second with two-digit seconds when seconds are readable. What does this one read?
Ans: 3,28
